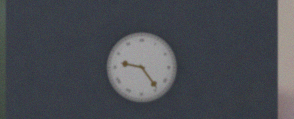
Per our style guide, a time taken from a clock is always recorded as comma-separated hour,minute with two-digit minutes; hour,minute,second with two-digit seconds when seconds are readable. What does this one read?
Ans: 9,24
